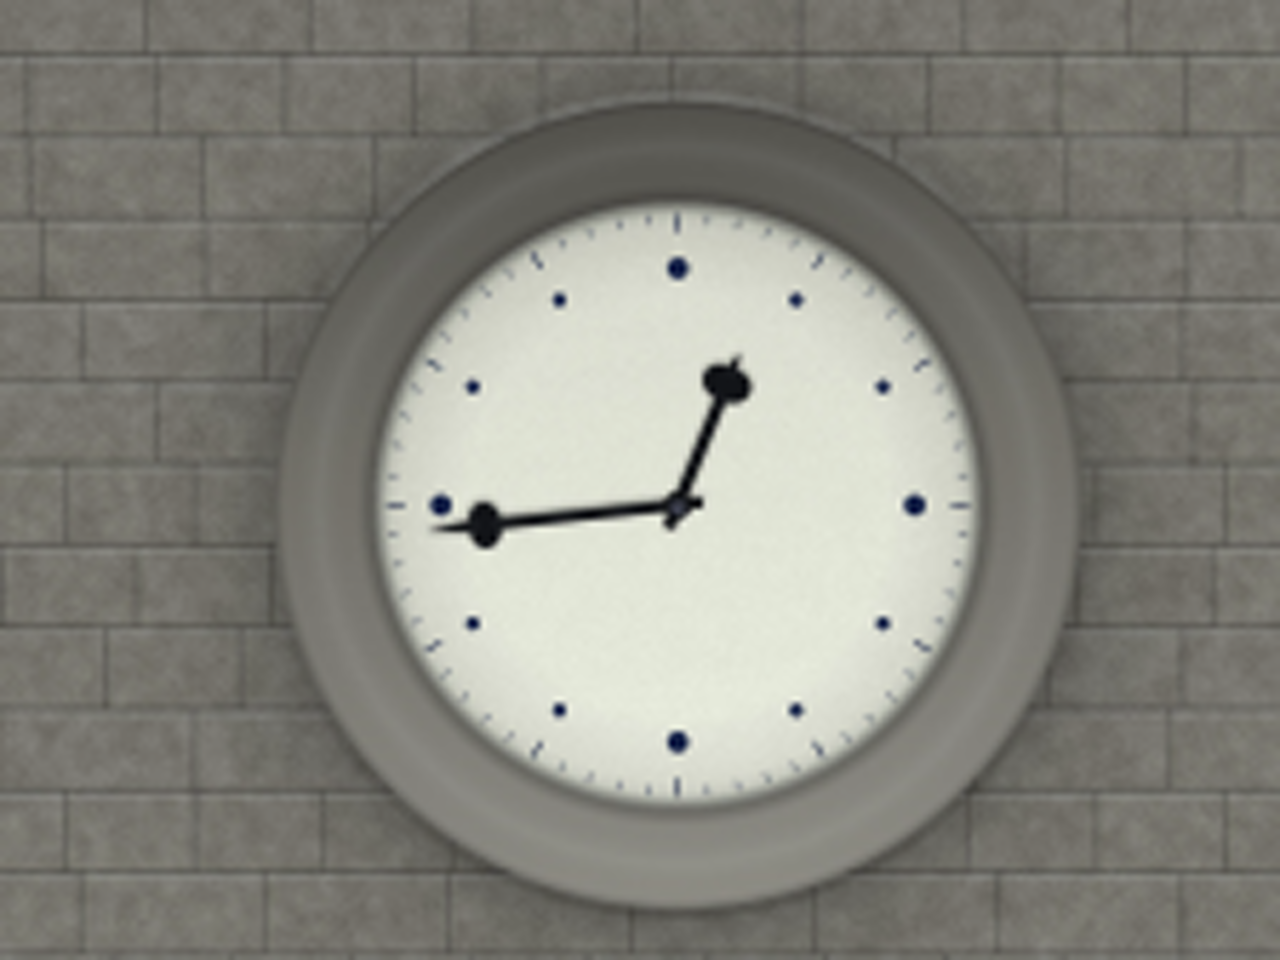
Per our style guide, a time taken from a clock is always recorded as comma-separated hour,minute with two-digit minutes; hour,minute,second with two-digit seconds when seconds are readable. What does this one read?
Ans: 12,44
